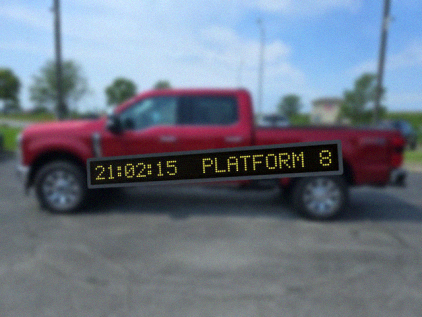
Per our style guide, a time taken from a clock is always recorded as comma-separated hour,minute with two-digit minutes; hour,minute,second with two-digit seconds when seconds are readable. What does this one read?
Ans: 21,02,15
